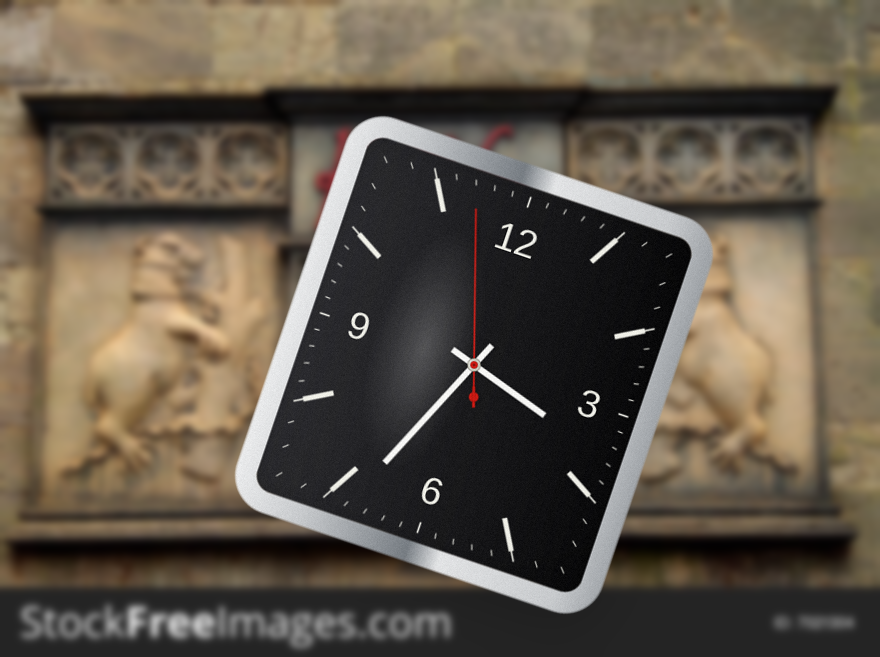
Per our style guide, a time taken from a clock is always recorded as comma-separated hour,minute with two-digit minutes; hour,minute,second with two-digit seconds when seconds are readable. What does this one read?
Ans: 3,33,57
